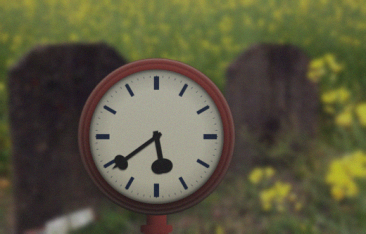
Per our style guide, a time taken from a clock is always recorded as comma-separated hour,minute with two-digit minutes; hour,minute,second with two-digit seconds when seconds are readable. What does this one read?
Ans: 5,39
